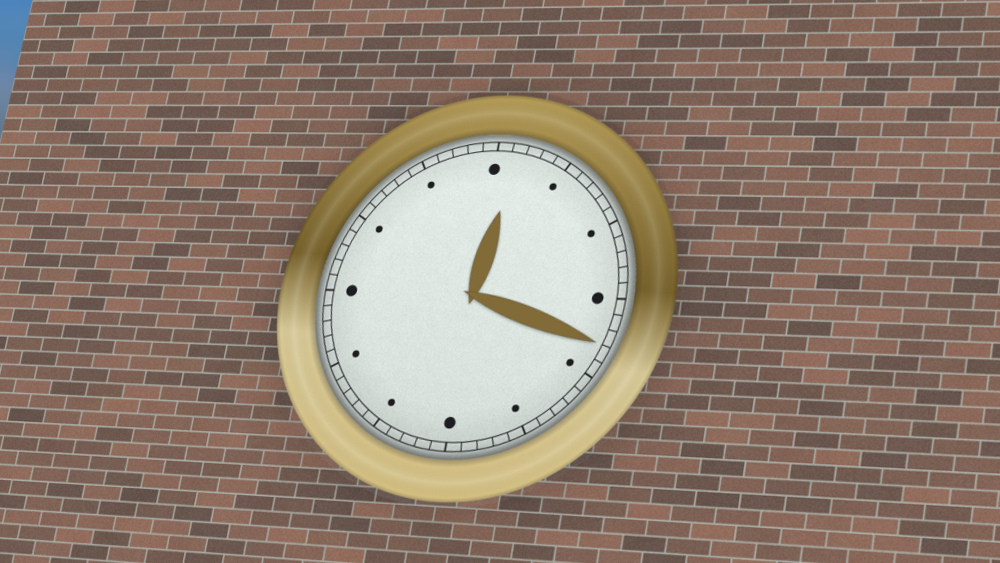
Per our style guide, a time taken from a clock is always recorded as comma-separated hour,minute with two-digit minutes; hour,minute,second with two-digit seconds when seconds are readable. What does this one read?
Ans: 12,18
